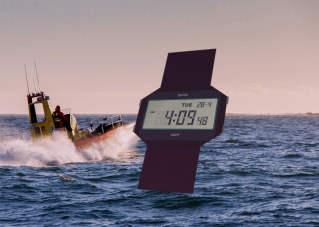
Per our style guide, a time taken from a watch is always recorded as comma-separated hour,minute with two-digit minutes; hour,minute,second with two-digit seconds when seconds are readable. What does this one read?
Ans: 4,09,48
